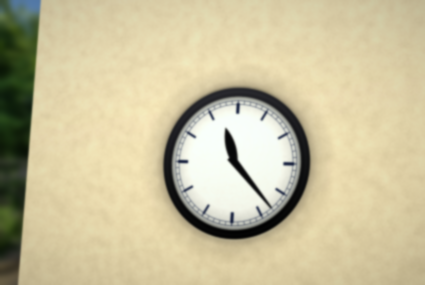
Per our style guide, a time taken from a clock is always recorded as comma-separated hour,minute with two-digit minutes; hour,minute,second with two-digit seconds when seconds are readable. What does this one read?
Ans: 11,23
